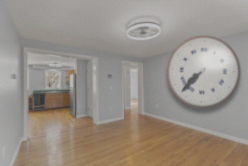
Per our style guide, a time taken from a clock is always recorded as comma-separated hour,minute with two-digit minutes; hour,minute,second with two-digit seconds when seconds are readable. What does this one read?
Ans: 7,37
